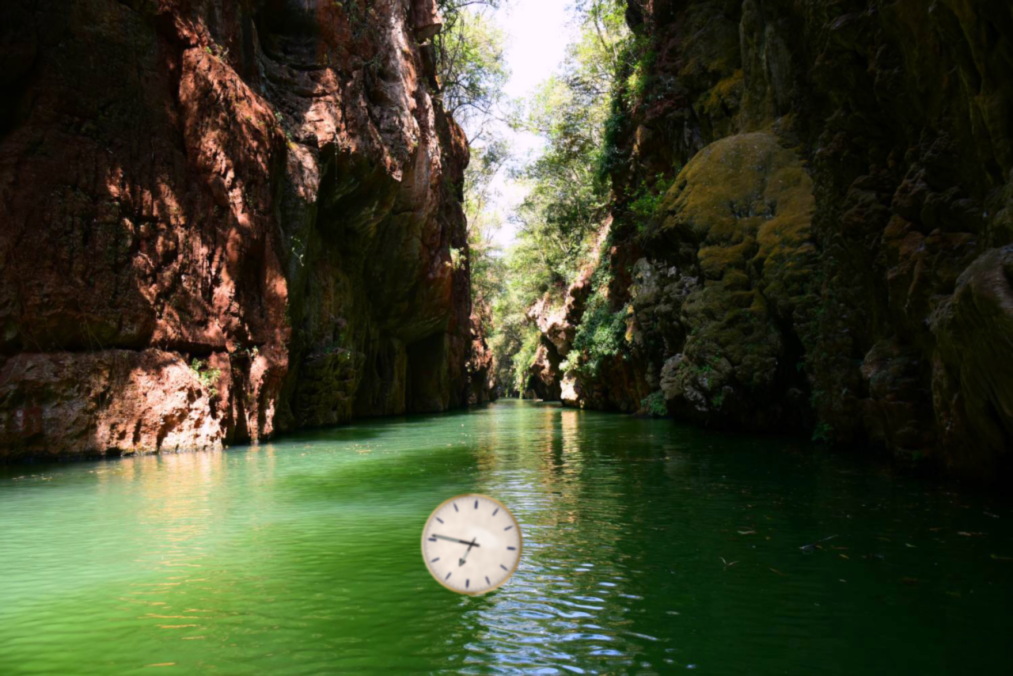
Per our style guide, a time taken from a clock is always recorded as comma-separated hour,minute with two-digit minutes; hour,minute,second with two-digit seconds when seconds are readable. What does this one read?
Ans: 6,46
